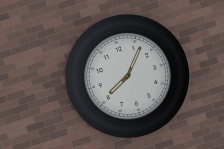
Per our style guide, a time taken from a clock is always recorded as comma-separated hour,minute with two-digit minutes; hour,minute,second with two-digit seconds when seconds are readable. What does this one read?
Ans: 8,07
